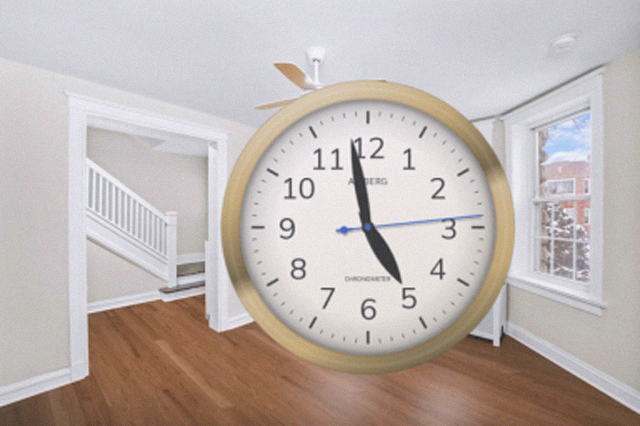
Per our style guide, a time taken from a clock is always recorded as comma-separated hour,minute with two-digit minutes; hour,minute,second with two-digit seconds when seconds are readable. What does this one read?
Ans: 4,58,14
